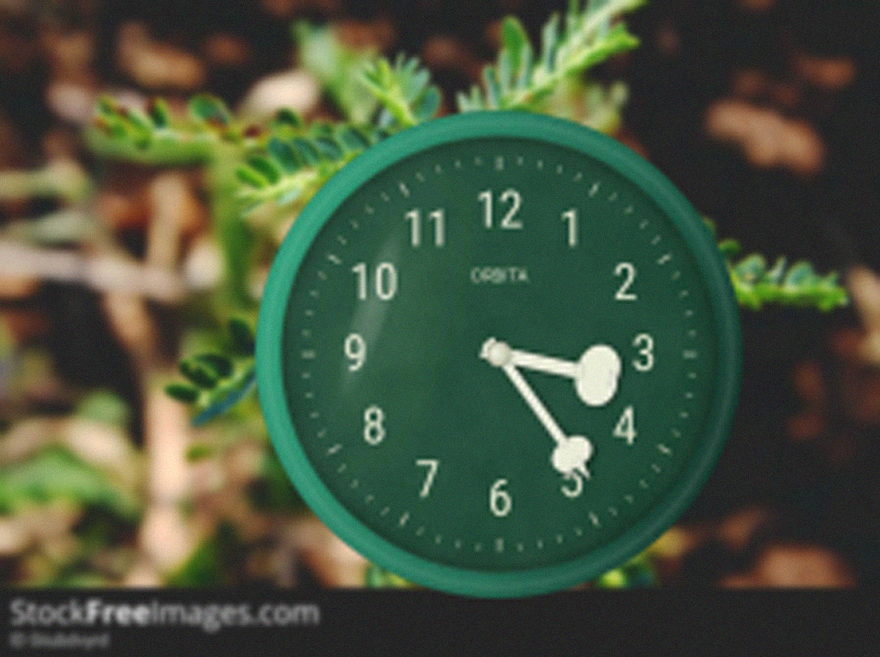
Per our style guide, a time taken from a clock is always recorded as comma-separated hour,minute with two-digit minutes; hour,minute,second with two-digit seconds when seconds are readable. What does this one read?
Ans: 3,24
